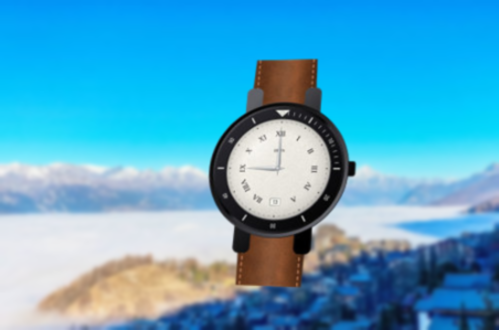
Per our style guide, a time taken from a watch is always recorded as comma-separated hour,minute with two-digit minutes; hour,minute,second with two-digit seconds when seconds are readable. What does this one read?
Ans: 9,00
